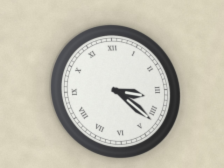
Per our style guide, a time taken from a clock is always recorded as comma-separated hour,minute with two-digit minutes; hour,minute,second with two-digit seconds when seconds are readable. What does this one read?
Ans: 3,22
